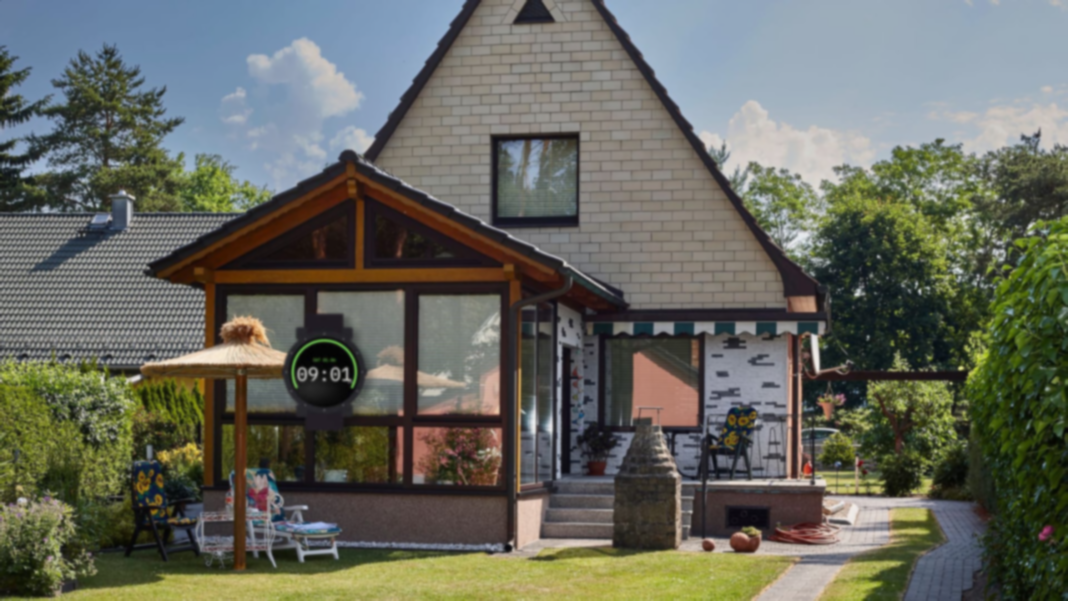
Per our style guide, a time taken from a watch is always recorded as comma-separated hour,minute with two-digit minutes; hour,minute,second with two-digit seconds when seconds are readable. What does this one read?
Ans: 9,01
